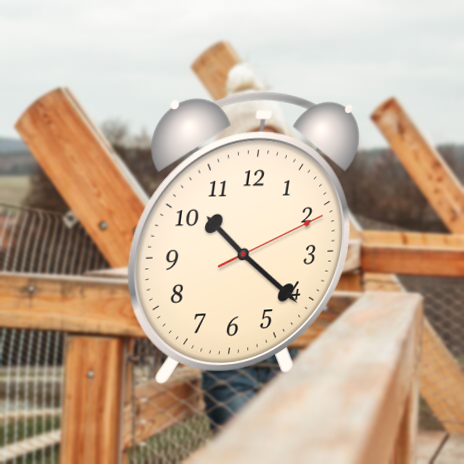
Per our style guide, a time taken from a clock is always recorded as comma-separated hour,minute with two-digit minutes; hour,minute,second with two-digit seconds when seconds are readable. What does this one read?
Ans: 10,21,11
